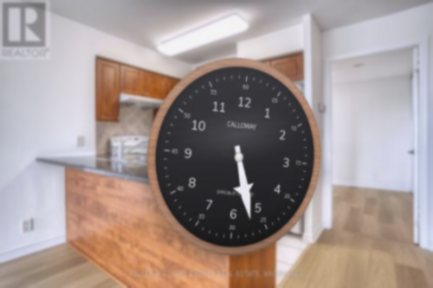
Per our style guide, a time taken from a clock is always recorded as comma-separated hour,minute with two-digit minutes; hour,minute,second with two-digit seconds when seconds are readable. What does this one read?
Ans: 5,27
